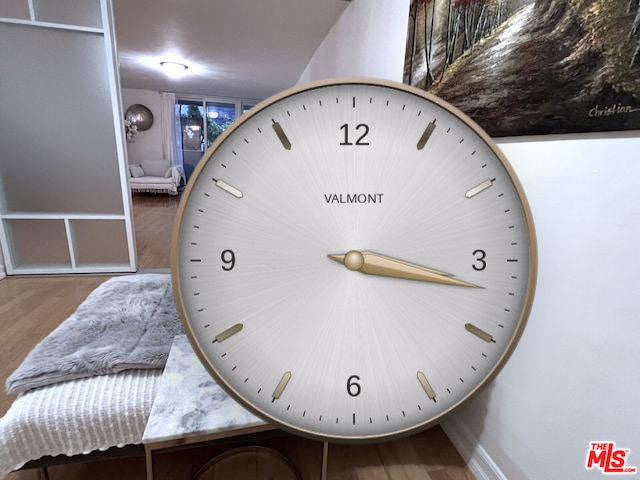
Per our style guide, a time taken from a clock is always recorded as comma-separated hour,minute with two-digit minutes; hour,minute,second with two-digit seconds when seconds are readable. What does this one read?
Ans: 3,17
